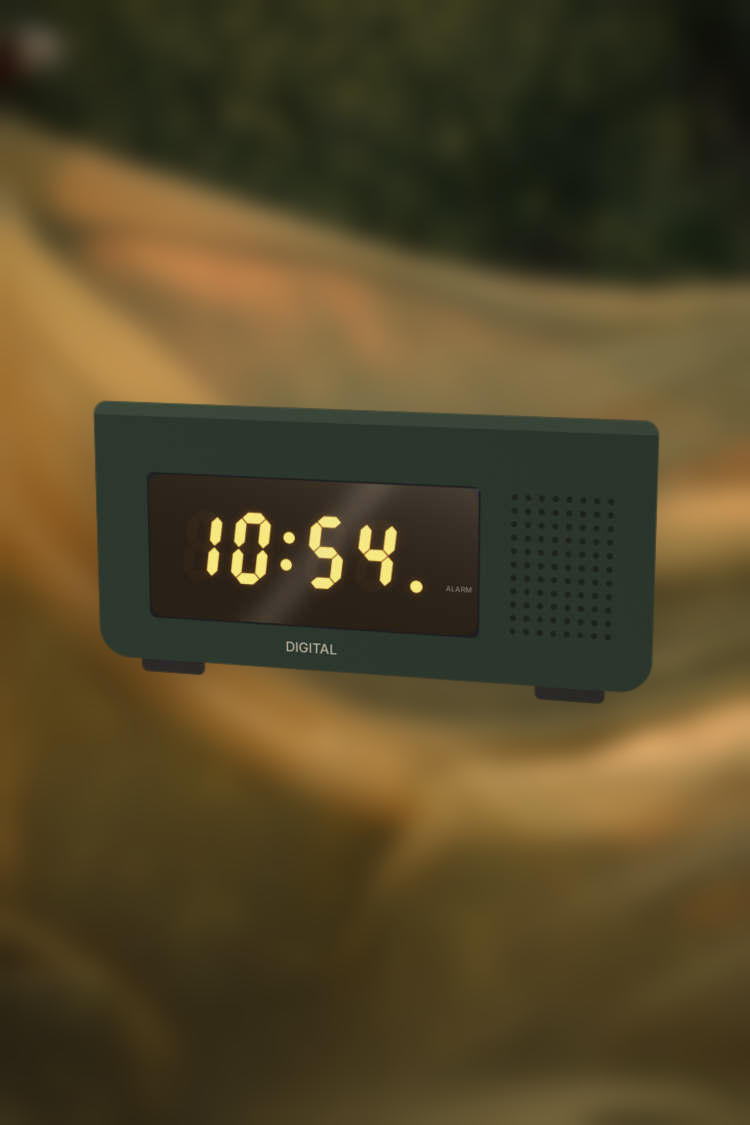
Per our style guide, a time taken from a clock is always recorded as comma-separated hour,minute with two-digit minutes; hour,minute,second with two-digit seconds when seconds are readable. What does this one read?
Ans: 10,54
